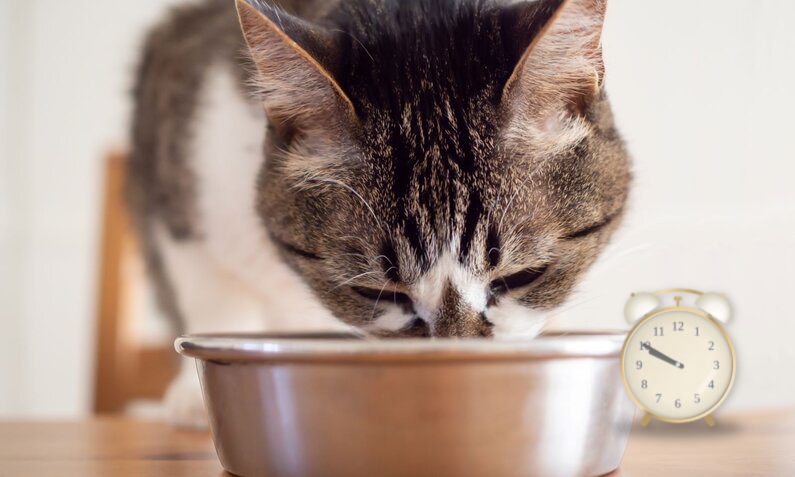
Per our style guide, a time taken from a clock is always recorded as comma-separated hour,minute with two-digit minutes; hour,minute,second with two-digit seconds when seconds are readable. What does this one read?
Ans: 9,50
